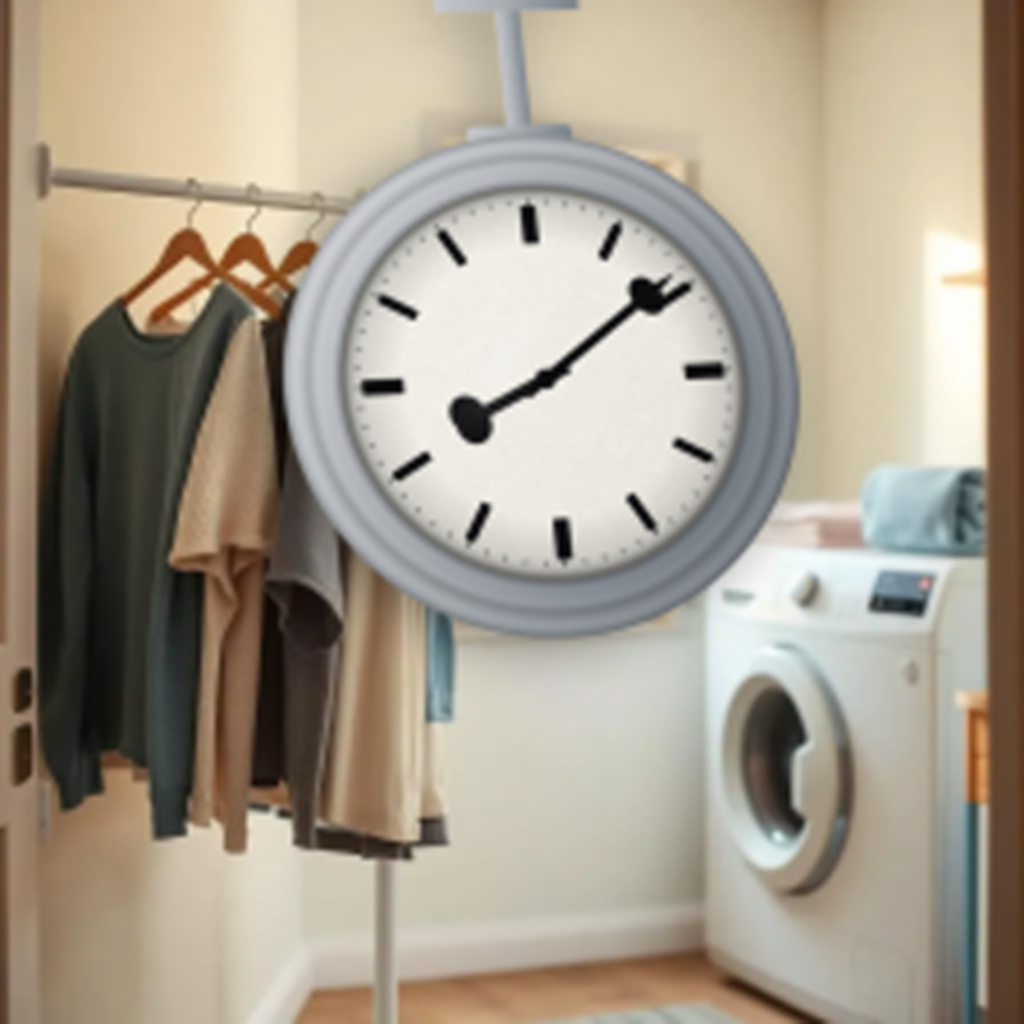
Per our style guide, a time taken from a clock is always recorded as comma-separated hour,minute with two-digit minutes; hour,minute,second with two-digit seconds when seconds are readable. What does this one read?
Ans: 8,09
